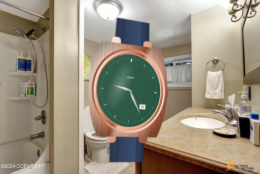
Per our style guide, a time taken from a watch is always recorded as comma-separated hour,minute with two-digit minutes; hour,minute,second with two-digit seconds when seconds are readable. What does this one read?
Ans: 9,25
